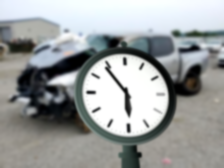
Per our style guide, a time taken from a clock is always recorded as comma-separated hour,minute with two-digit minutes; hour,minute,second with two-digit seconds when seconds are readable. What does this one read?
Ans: 5,54
